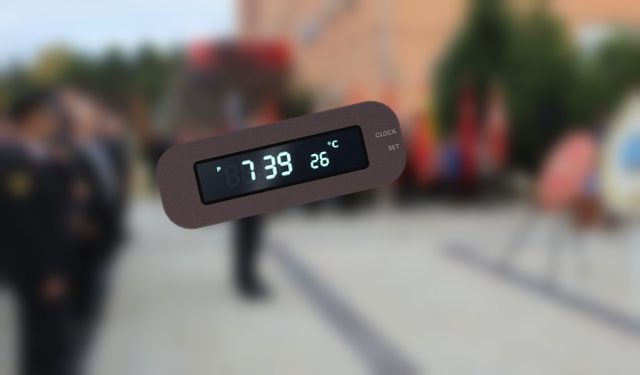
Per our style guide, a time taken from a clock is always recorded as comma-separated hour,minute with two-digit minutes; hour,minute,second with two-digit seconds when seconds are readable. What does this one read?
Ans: 7,39
